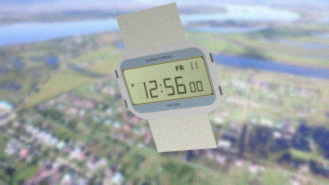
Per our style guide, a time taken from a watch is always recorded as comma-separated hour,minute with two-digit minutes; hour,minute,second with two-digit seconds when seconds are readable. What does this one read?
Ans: 12,56,00
